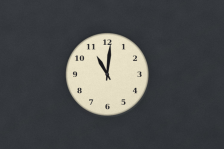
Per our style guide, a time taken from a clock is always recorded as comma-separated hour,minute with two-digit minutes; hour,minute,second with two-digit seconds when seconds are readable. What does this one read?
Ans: 11,01
